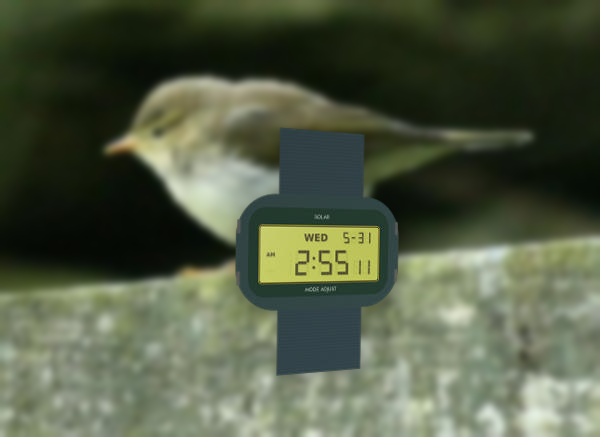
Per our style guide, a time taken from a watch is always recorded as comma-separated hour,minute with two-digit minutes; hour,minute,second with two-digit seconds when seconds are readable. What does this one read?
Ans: 2,55,11
